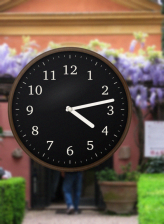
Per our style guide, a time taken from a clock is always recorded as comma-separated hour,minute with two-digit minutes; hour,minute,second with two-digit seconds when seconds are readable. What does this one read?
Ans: 4,13
